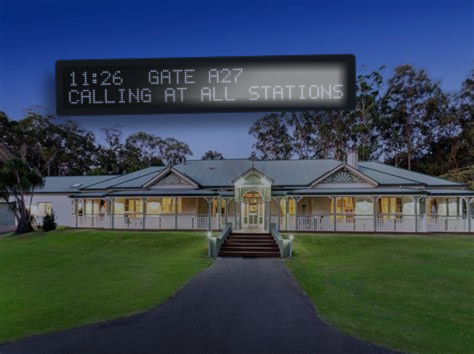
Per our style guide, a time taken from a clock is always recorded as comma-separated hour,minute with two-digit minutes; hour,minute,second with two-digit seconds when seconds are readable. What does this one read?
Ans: 11,26
